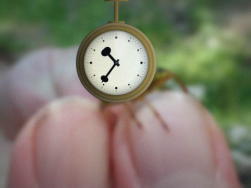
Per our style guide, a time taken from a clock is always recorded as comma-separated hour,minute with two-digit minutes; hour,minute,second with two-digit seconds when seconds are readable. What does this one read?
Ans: 10,36
